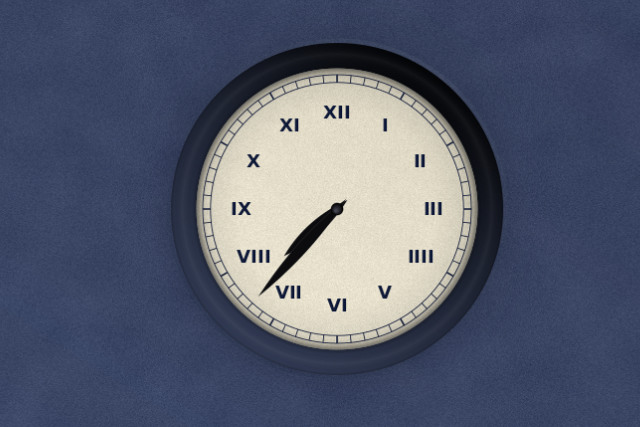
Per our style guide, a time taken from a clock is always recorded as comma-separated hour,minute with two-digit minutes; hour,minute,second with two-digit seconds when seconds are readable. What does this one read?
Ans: 7,37
